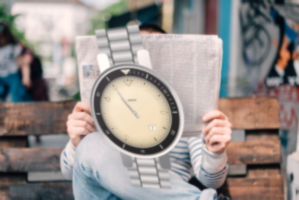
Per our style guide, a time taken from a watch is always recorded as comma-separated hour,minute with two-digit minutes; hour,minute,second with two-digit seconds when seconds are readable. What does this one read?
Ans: 10,55
